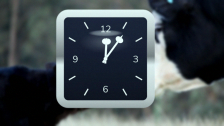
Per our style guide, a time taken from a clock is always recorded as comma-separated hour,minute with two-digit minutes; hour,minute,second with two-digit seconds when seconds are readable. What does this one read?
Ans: 12,06
